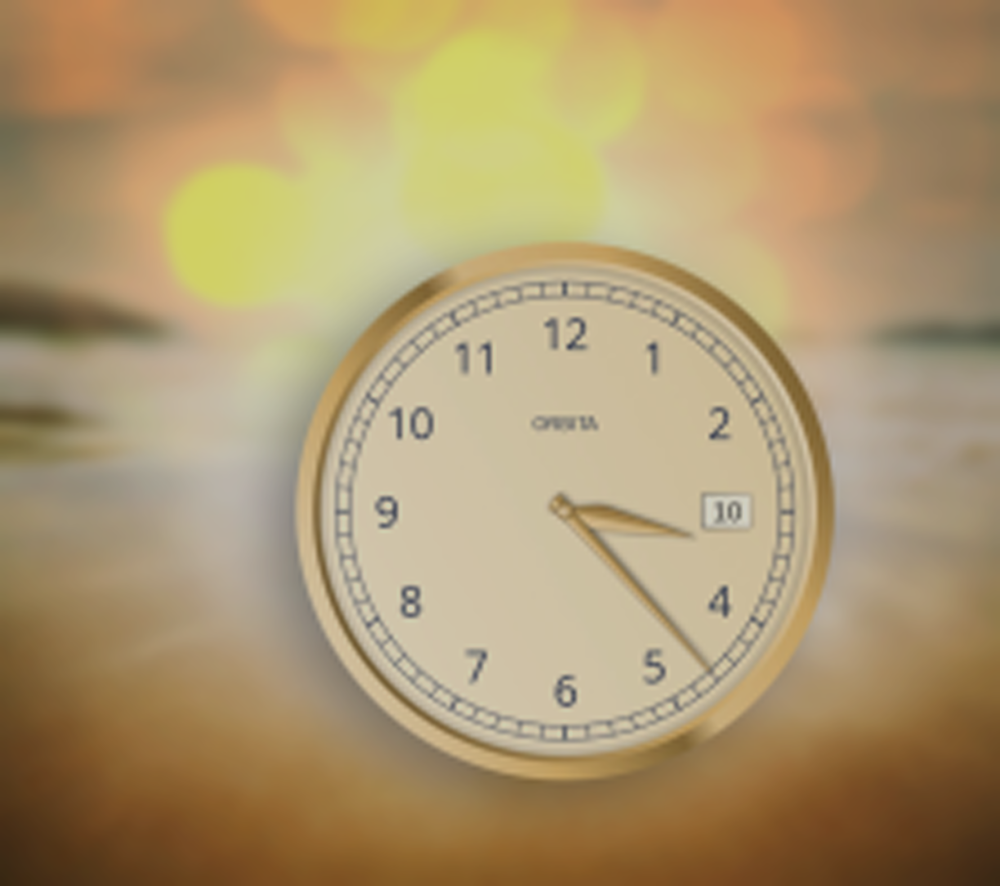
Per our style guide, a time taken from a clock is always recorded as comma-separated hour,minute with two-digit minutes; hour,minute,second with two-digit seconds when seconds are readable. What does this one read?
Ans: 3,23
